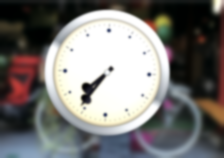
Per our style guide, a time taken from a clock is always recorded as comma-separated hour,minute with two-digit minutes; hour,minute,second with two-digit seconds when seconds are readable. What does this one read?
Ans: 7,36
